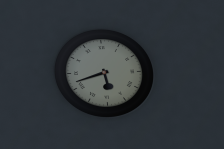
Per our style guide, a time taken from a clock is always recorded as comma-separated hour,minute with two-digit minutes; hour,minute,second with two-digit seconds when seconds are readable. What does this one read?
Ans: 5,42
